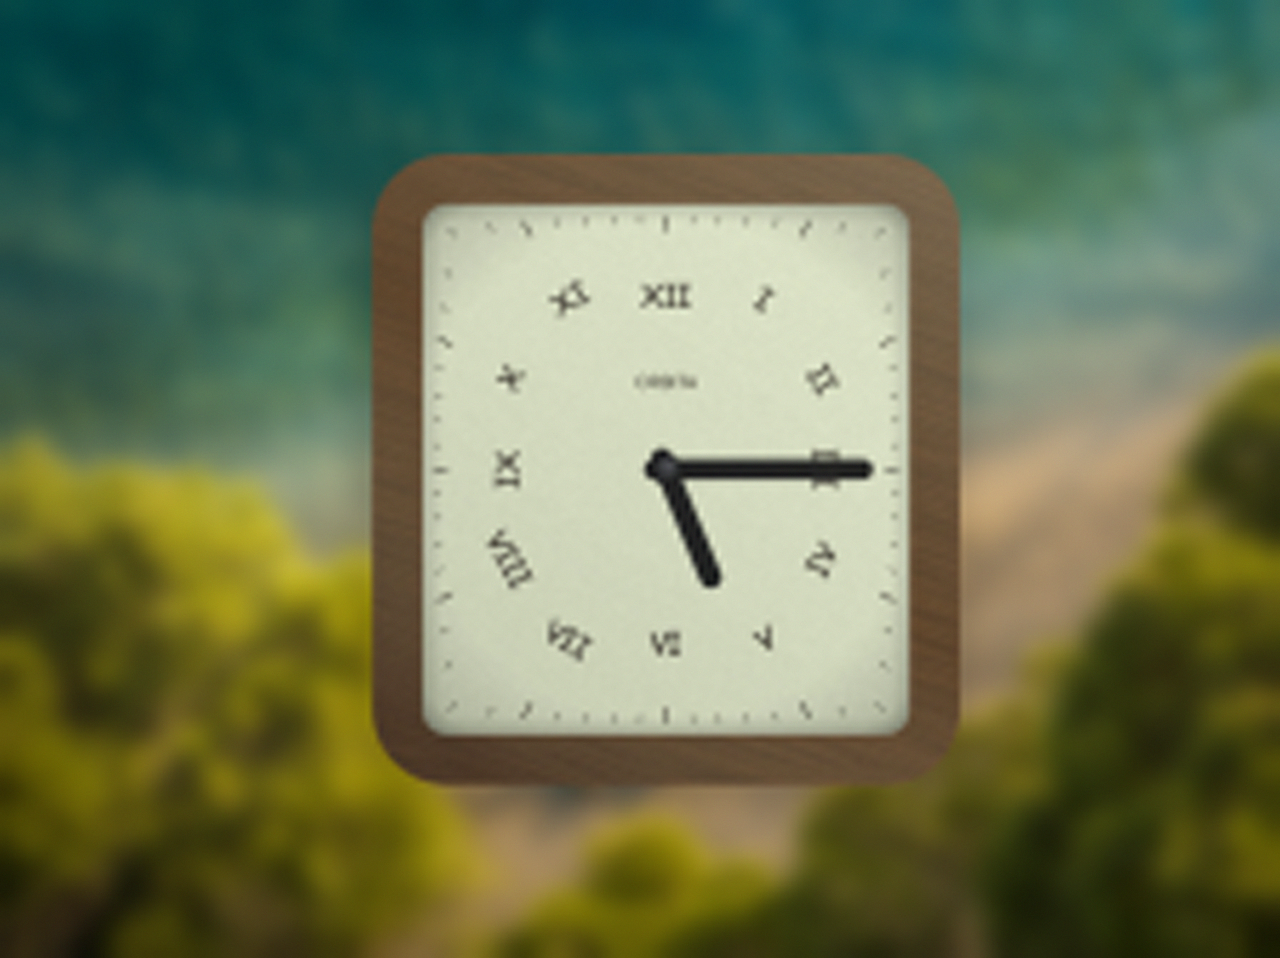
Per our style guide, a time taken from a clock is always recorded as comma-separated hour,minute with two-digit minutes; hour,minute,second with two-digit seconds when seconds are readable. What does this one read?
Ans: 5,15
